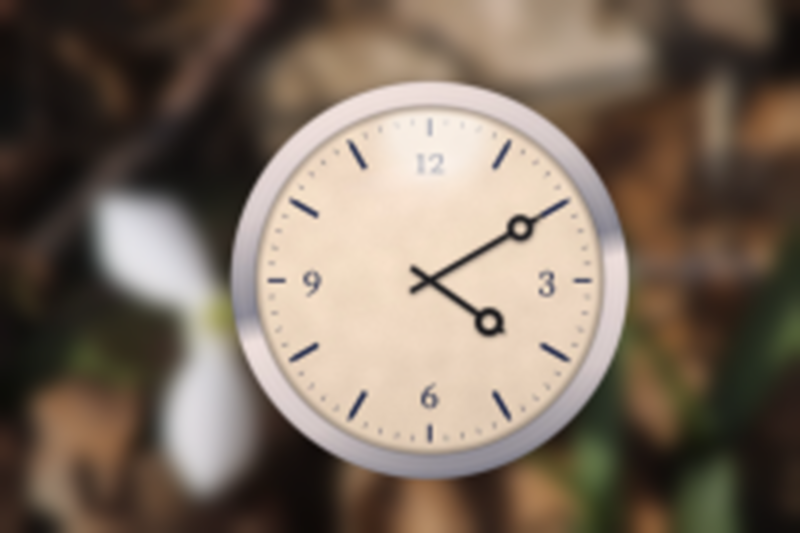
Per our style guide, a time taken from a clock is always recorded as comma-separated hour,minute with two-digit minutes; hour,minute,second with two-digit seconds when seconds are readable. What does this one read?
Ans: 4,10
